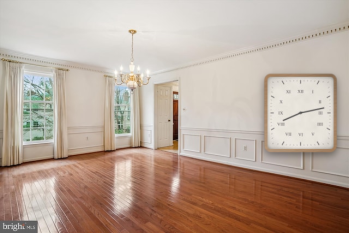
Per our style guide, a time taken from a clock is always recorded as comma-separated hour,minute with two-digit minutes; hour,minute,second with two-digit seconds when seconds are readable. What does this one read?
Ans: 8,13
